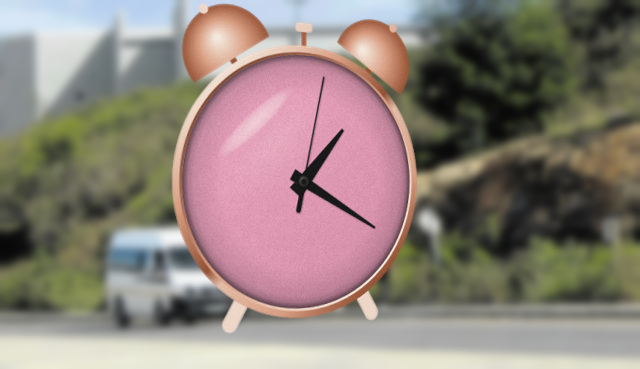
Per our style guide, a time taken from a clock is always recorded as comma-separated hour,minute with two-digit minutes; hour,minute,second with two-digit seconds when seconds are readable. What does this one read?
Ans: 1,20,02
